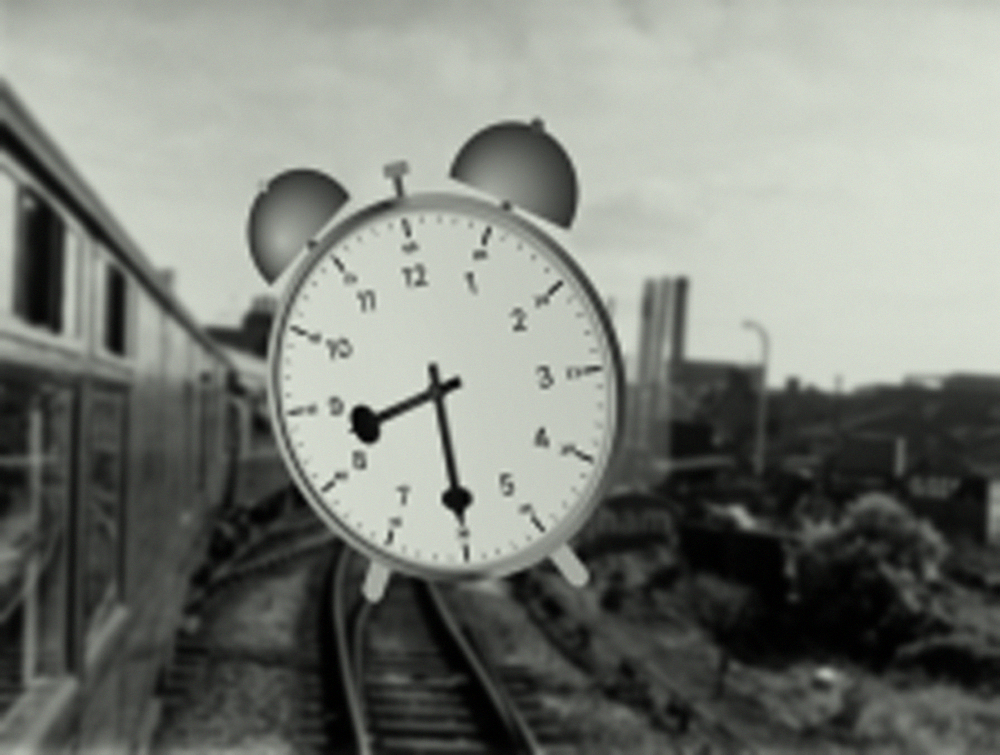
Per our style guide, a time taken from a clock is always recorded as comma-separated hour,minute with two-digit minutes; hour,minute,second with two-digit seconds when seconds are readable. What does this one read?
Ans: 8,30
